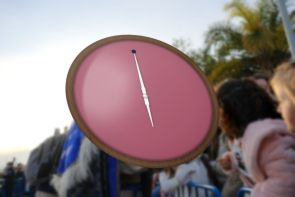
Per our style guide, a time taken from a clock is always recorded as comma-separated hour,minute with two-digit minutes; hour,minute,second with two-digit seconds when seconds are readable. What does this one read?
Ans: 6,00
